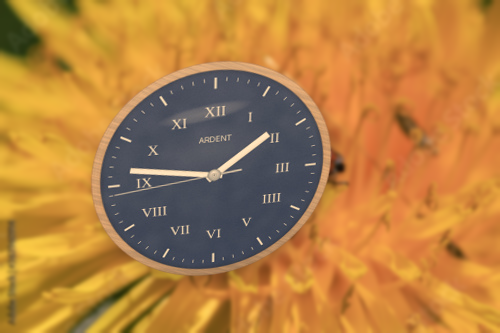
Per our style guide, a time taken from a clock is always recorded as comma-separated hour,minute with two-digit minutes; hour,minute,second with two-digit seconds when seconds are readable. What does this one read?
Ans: 1,46,44
